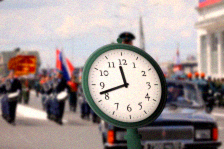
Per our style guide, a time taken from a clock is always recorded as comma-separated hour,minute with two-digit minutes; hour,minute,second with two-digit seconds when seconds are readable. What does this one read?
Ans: 11,42
